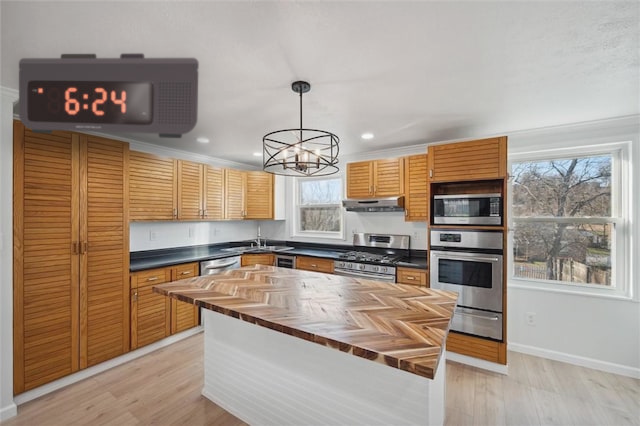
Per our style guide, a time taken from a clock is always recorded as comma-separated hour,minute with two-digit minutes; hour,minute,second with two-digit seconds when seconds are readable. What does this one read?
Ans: 6,24
